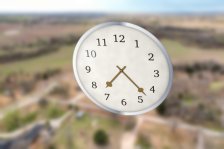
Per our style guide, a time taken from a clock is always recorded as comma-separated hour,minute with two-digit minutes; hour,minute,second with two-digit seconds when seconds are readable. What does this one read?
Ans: 7,23
